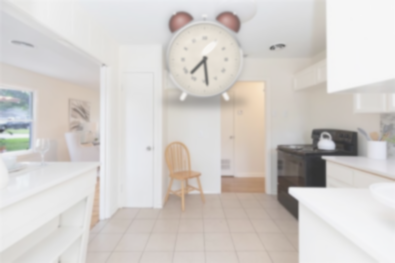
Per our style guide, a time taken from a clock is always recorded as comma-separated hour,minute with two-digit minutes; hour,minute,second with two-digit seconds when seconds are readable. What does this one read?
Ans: 7,29
